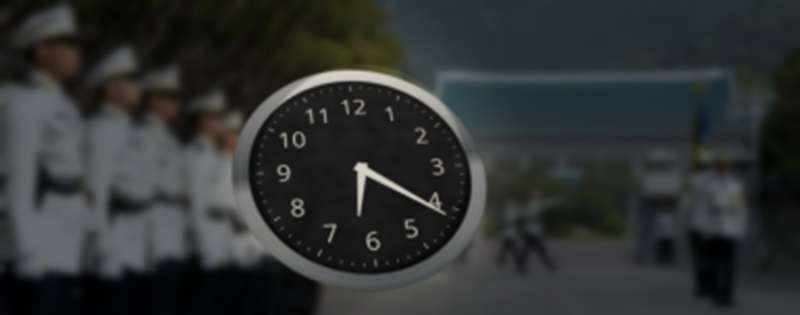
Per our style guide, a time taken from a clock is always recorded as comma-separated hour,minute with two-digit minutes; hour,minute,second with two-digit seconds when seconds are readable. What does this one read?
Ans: 6,21
